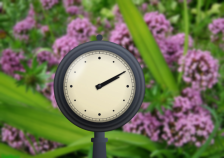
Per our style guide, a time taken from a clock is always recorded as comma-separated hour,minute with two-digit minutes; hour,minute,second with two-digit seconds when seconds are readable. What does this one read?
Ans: 2,10
